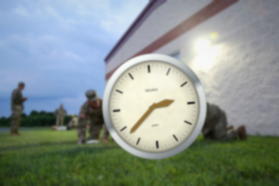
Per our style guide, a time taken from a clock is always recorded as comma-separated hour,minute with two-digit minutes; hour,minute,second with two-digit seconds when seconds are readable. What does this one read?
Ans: 2,38
